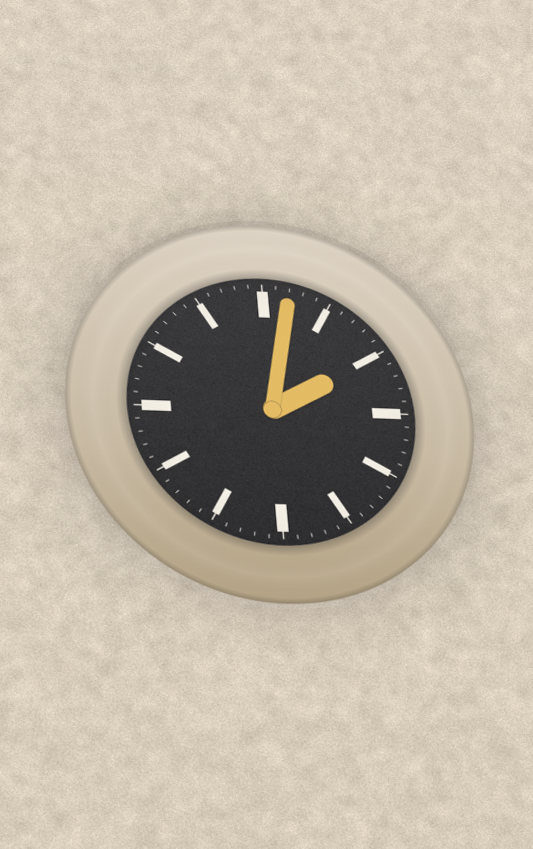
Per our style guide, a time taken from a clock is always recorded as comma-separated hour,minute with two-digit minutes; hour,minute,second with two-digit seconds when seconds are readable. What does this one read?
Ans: 2,02
